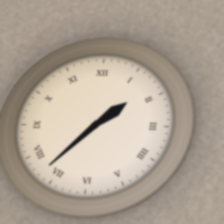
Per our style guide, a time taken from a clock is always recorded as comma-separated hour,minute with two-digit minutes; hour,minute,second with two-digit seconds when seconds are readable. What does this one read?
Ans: 1,37
